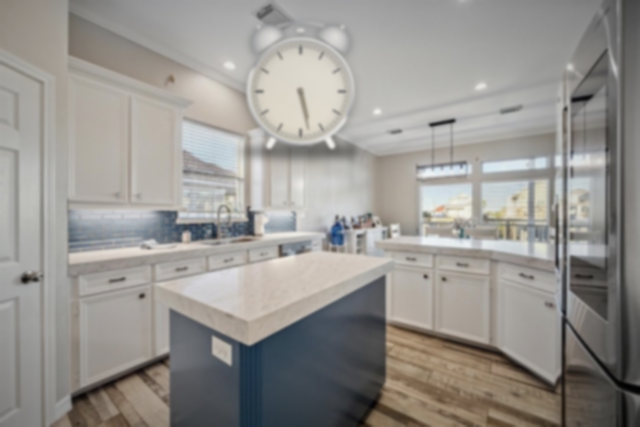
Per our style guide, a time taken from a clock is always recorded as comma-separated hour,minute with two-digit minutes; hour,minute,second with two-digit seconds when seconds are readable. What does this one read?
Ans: 5,28
